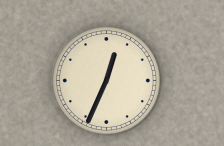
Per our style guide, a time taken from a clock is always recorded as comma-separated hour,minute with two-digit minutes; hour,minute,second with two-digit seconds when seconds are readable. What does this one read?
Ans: 12,34
